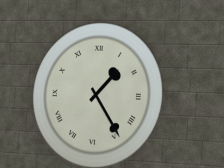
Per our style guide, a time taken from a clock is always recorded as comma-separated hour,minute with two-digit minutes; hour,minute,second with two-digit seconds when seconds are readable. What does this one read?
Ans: 1,24
